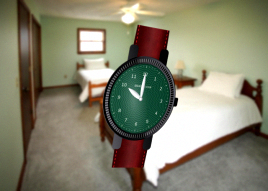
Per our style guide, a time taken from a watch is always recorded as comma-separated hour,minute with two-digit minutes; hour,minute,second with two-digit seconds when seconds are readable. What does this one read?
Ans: 10,00
